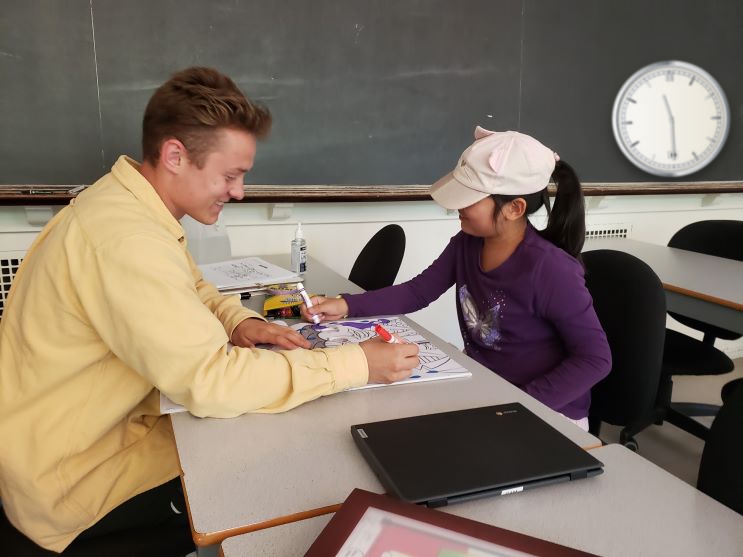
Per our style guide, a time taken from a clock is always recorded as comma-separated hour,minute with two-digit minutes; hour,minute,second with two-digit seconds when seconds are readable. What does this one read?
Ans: 11,30
